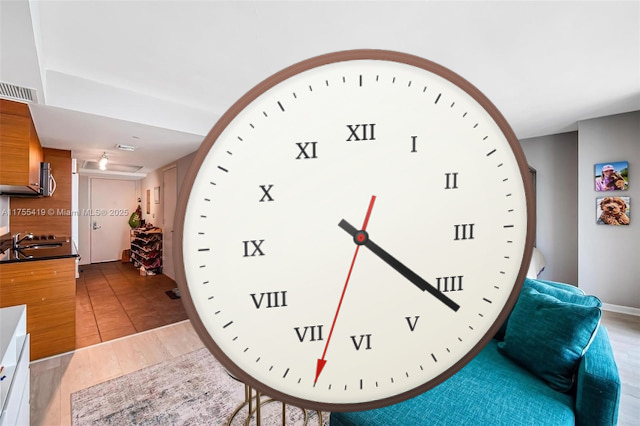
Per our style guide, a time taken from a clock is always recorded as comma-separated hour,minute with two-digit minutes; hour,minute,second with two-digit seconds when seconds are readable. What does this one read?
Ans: 4,21,33
